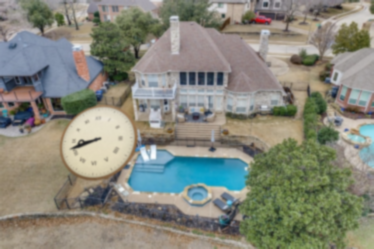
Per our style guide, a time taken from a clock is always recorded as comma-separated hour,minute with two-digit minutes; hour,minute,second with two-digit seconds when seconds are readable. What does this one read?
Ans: 8,42
